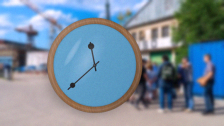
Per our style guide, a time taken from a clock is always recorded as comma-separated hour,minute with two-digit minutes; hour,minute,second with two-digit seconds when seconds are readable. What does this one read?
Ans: 11,38
